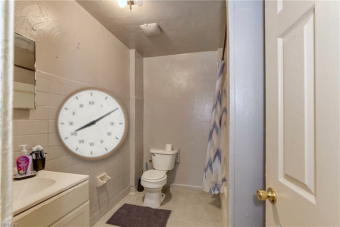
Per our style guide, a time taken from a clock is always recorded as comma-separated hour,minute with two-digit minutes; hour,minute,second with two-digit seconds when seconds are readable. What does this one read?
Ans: 8,10
